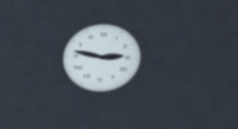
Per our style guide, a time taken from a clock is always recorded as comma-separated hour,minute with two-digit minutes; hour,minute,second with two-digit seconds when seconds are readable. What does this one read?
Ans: 2,47
